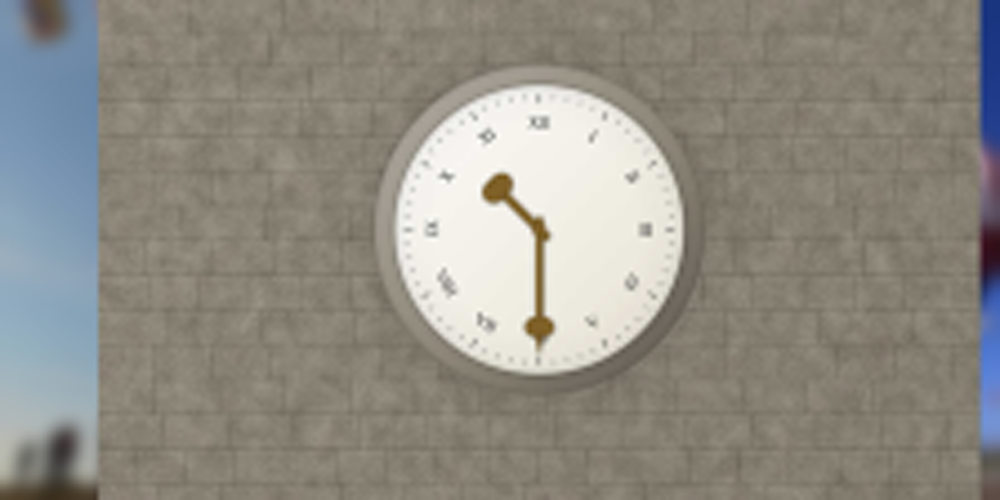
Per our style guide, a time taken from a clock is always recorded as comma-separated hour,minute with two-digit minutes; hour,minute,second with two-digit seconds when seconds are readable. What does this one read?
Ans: 10,30
